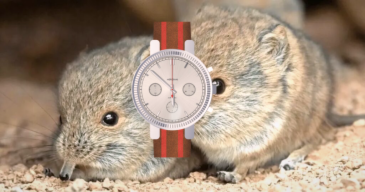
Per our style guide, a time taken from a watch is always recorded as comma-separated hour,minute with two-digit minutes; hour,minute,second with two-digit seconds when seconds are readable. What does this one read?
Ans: 5,52
